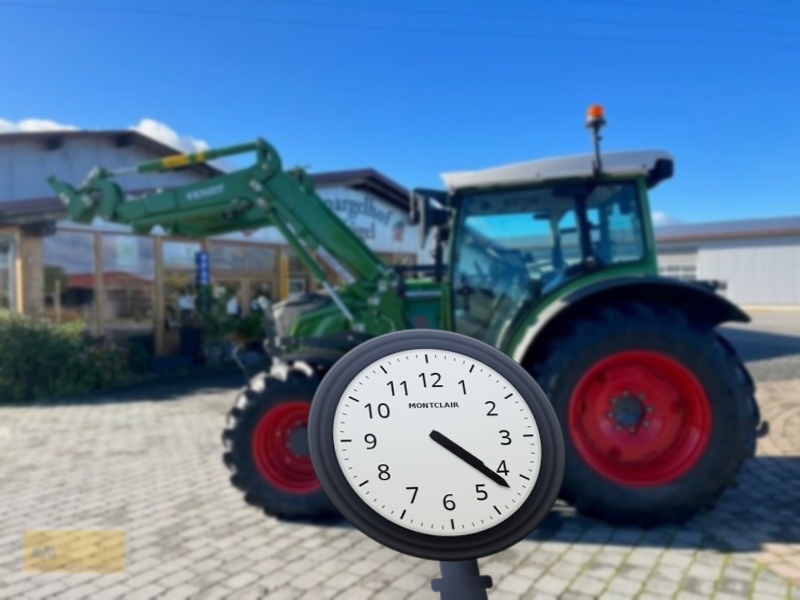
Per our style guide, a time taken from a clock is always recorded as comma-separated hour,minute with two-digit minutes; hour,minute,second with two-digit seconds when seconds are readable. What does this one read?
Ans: 4,22
